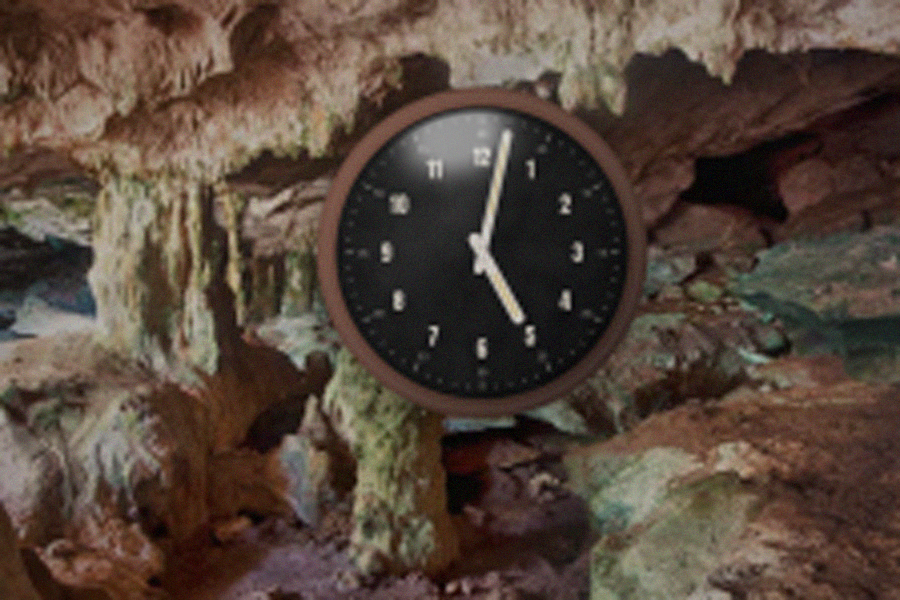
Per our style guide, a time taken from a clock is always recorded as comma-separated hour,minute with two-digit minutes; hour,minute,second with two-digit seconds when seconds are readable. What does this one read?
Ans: 5,02
